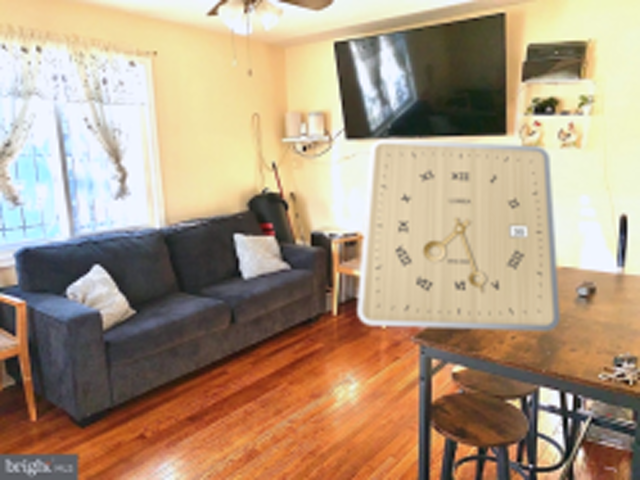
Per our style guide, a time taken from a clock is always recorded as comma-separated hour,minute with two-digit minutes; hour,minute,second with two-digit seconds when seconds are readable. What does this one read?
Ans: 7,27
